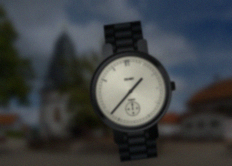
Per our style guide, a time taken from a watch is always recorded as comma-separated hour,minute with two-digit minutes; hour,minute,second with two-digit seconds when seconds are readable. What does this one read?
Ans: 1,38
